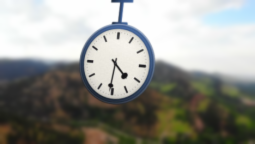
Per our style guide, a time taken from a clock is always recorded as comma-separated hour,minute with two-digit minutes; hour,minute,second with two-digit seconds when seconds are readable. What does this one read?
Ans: 4,31
